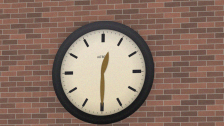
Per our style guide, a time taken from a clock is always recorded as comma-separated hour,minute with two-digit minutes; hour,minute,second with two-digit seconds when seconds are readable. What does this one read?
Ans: 12,30
